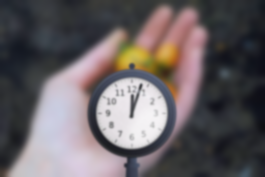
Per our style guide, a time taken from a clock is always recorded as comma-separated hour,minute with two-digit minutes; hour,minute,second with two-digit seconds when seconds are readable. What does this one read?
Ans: 12,03
